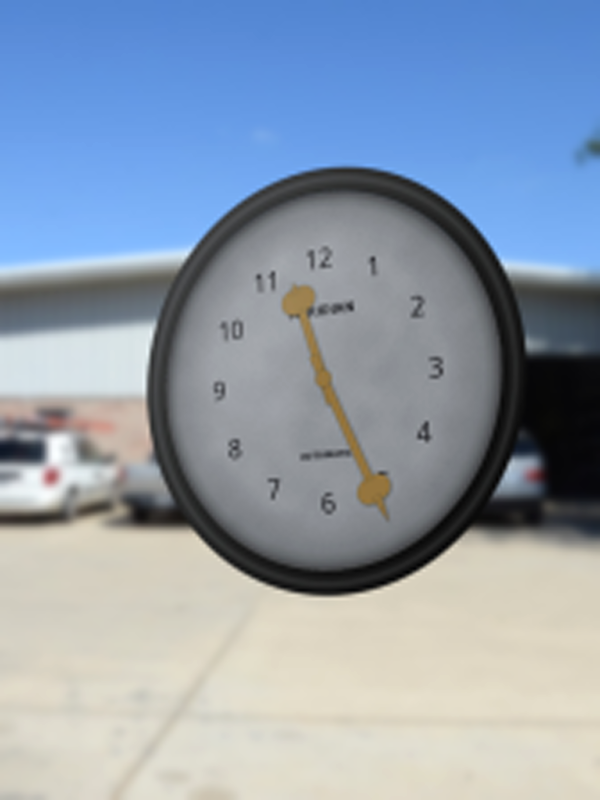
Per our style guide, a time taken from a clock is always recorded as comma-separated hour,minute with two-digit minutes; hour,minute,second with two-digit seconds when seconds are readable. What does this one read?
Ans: 11,26
